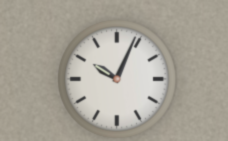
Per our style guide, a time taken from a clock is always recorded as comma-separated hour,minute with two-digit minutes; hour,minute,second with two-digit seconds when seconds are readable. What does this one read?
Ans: 10,04
